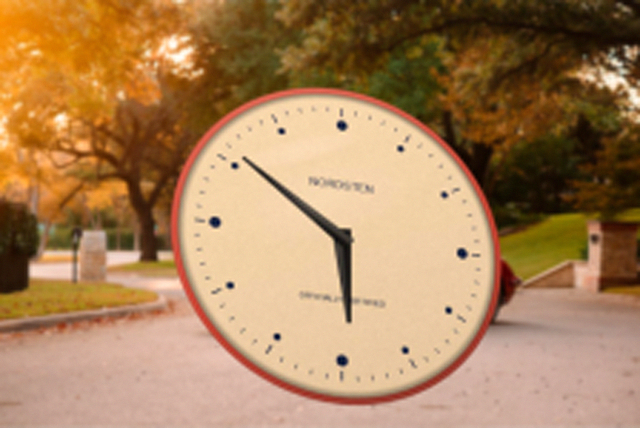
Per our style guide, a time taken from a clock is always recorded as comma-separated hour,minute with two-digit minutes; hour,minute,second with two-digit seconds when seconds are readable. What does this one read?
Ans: 5,51
